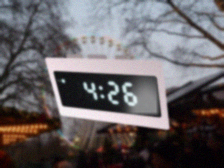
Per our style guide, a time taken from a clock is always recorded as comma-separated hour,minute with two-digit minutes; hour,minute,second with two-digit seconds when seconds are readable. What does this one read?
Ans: 4,26
